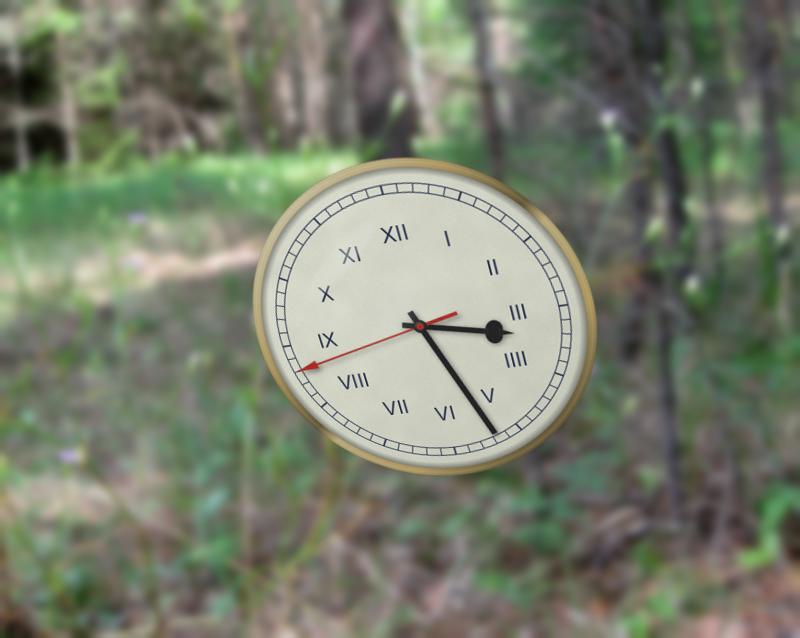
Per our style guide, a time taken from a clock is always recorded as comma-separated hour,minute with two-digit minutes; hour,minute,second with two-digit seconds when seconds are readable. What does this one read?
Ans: 3,26,43
